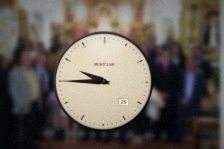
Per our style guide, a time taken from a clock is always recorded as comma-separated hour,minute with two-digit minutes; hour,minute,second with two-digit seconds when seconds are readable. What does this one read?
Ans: 9,45
